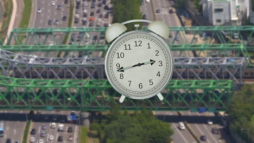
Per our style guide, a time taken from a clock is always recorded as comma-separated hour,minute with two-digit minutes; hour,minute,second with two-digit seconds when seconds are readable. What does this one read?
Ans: 2,43
